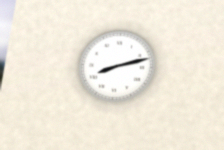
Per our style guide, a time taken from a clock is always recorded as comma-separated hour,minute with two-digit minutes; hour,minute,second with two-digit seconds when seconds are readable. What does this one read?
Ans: 8,12
